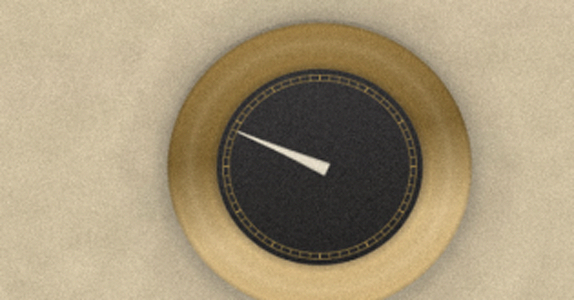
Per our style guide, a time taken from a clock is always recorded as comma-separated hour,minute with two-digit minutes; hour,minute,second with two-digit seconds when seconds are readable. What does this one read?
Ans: 9,49
